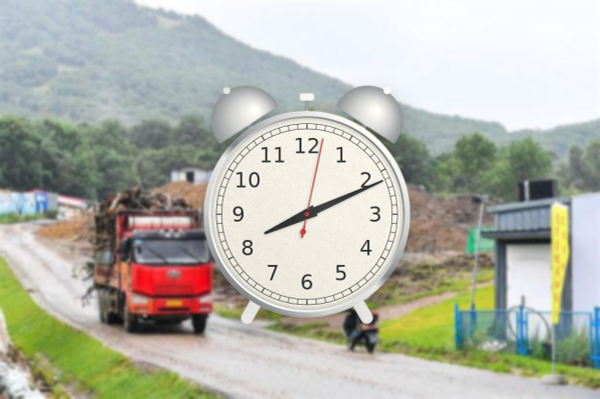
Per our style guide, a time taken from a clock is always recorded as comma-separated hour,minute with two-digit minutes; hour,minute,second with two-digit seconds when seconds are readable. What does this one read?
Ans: 8,11,02
